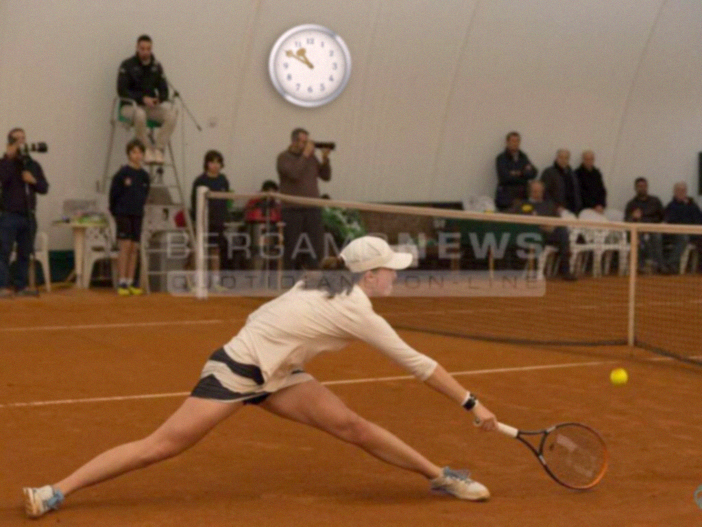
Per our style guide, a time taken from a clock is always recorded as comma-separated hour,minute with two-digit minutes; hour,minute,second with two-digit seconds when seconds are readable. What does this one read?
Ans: 10,50
